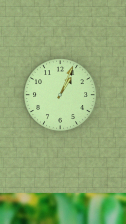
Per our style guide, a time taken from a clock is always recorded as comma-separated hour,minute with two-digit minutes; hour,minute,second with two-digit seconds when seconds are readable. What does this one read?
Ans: 1,04
